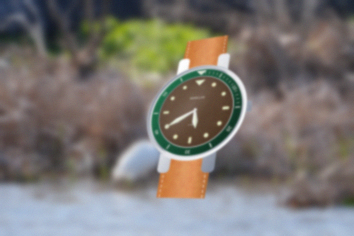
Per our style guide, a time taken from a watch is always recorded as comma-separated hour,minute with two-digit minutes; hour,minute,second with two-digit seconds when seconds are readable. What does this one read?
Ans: 5,40
